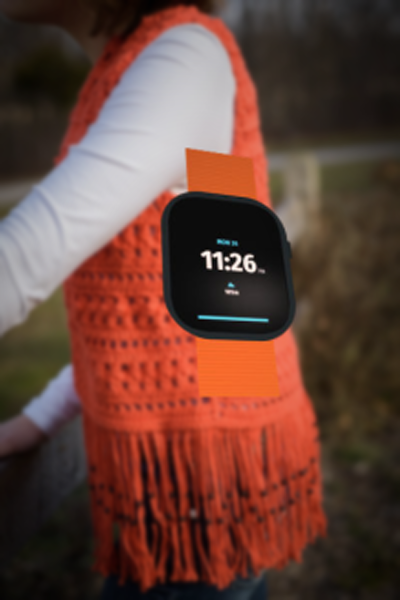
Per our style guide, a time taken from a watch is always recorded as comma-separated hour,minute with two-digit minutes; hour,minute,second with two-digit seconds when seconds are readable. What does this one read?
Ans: 11,26
